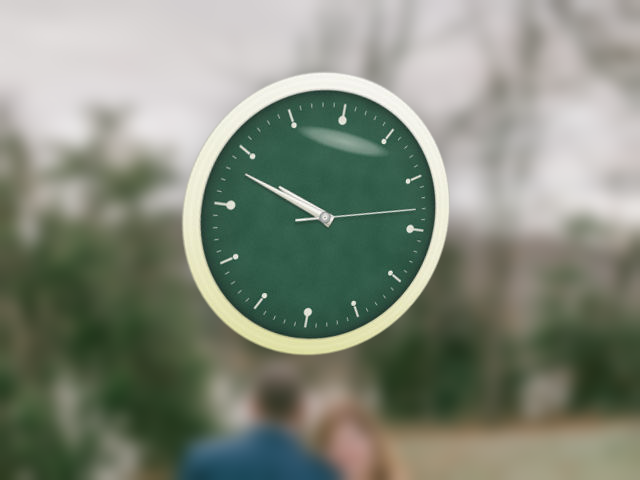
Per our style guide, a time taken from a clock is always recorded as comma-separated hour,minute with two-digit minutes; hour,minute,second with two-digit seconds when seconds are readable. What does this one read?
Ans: 9,48,13
